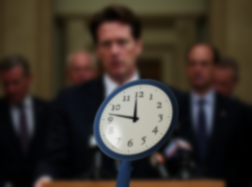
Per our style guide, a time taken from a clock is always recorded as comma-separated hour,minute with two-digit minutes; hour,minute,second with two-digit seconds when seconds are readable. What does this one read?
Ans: 11,47
